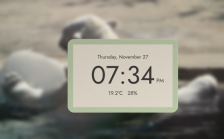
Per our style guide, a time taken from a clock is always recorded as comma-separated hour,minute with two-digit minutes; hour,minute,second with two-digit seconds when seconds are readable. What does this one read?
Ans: 7,34
